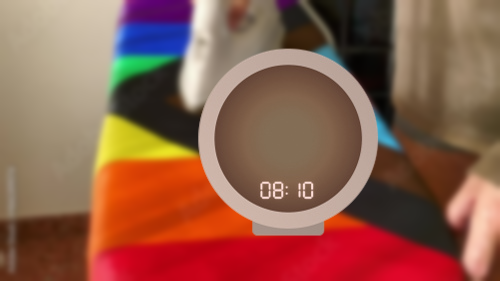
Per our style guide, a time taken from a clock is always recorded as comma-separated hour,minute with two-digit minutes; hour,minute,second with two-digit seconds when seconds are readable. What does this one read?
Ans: 8,10
